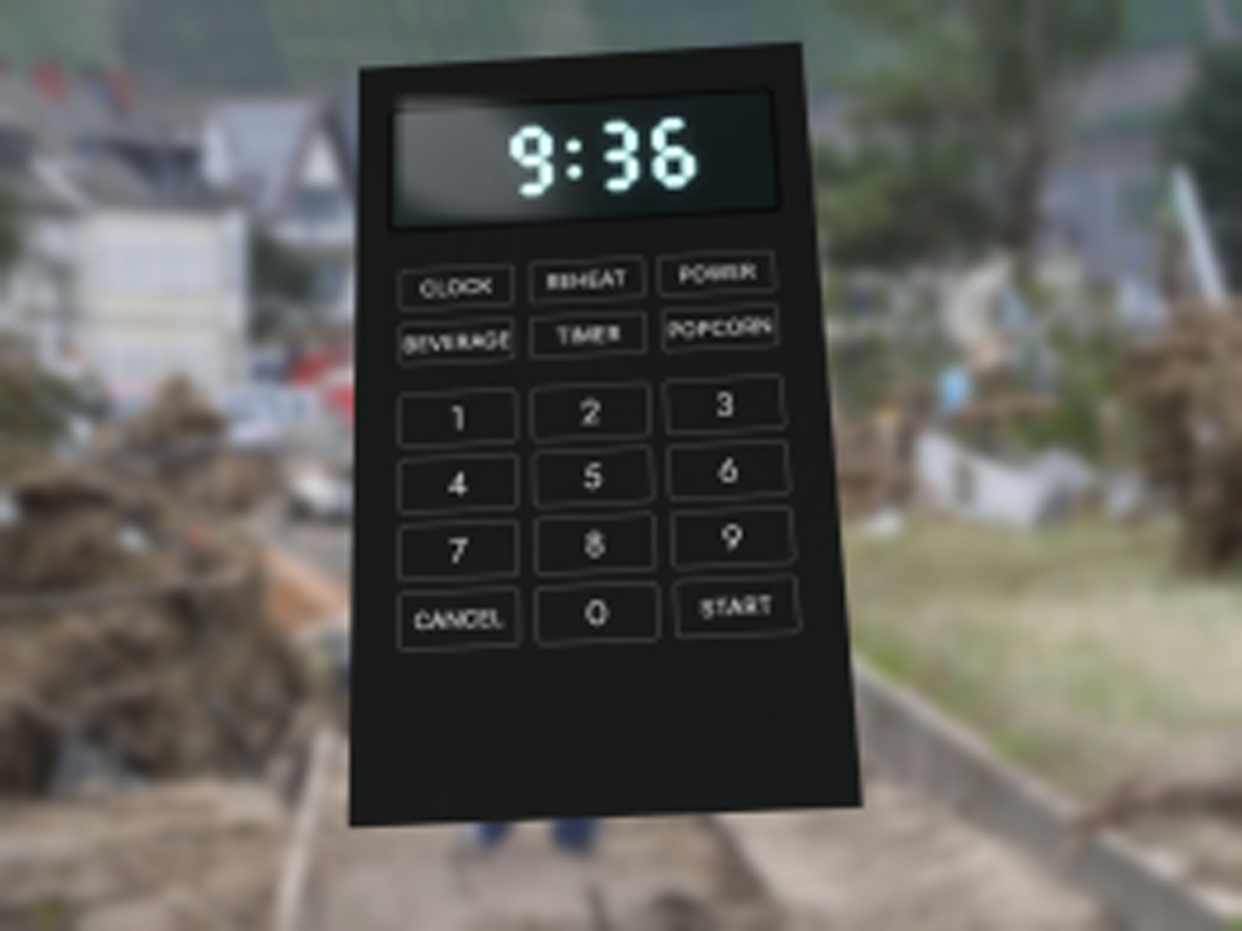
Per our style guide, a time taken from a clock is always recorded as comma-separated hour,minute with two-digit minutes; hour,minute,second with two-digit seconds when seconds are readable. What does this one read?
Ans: 9,36
